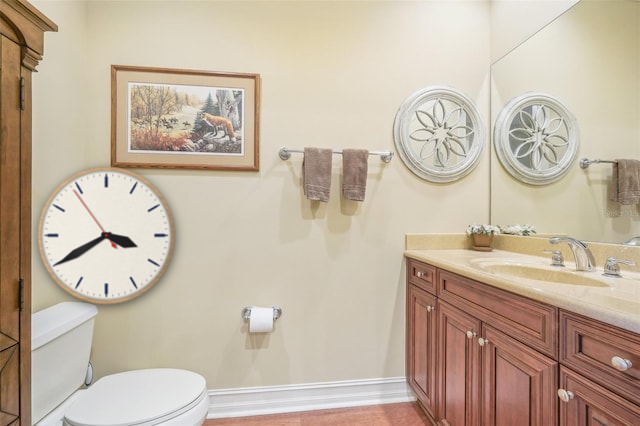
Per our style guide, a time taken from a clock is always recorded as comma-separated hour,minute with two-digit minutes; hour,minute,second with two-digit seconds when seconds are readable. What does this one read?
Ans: 3,39,54
